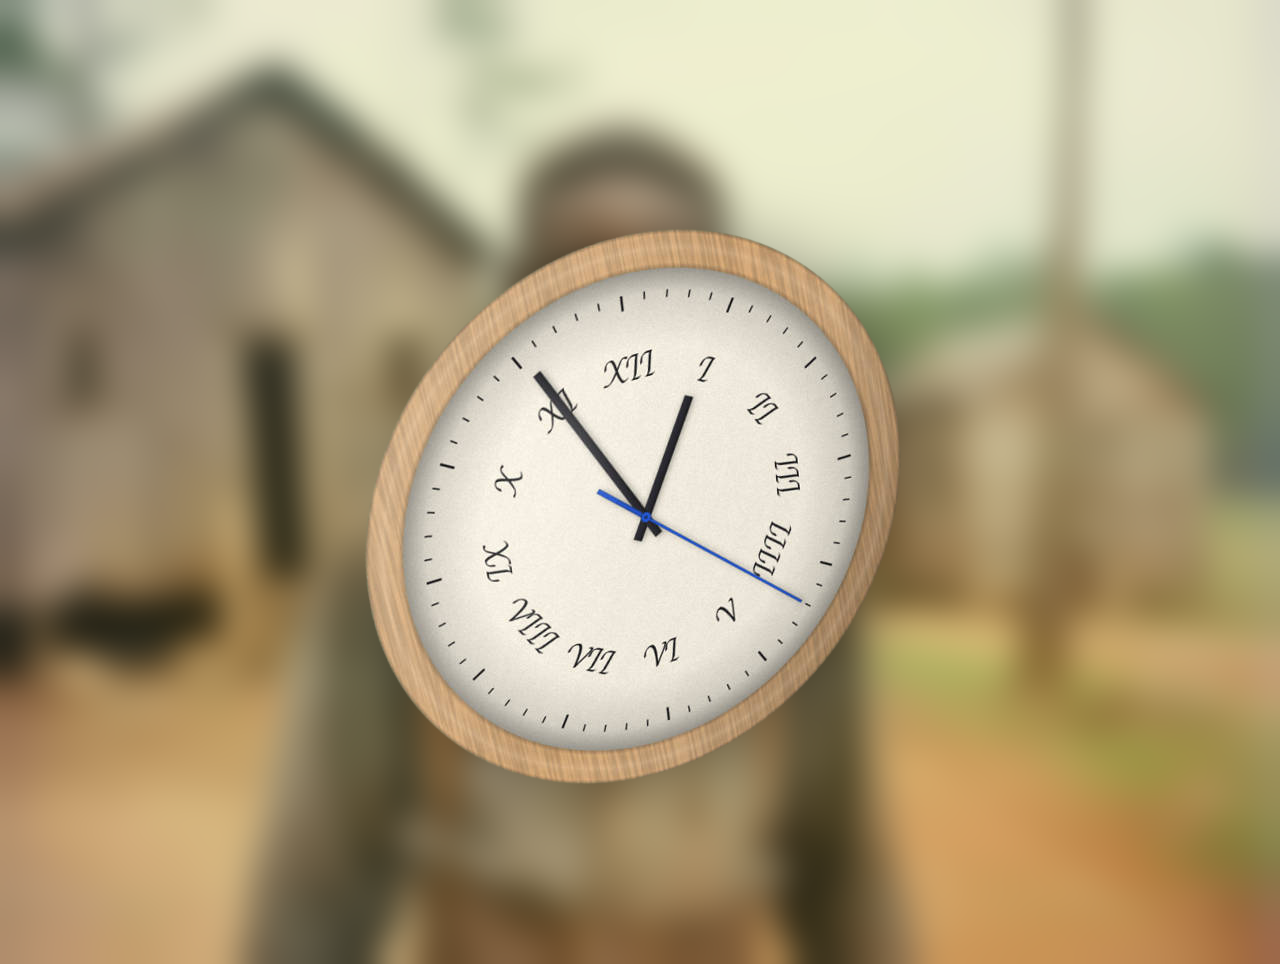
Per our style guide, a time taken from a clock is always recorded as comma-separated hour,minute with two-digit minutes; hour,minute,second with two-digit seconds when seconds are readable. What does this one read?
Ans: 12,55,22
